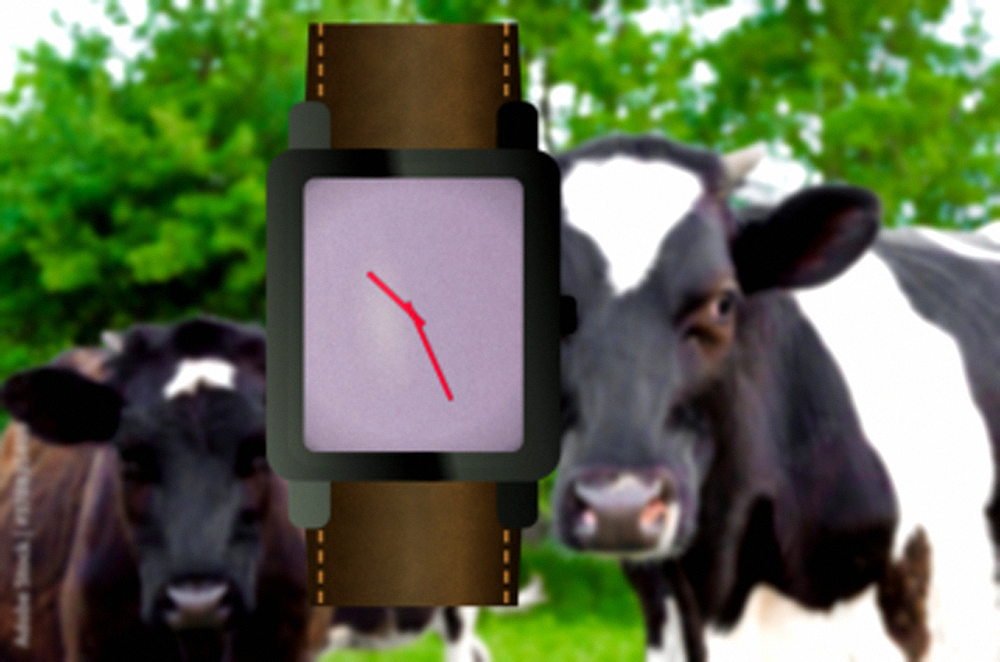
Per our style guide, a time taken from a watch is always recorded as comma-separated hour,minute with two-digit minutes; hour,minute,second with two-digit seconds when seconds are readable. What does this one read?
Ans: 10,26
